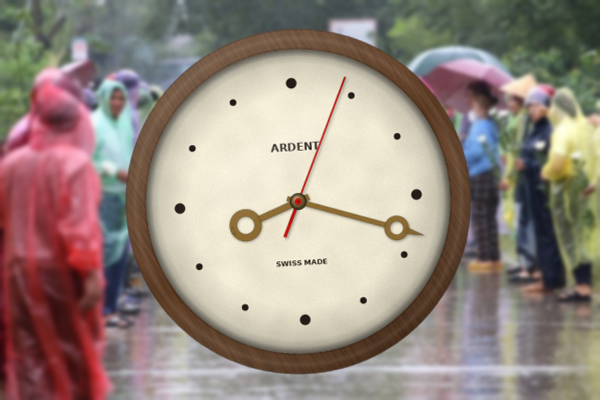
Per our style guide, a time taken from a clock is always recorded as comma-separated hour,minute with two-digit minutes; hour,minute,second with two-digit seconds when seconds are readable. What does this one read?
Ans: 8,18,04
